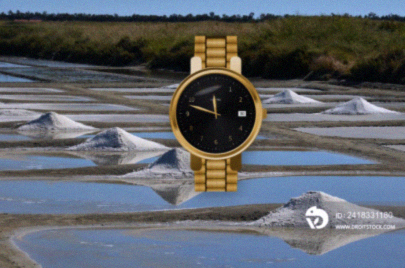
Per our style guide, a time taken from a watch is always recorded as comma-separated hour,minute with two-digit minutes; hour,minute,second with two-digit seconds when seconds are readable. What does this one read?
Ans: 11,48
